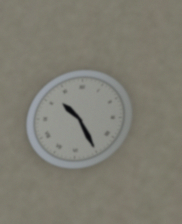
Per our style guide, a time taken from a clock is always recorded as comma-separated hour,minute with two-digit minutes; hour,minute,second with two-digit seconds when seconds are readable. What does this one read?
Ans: 10,25
